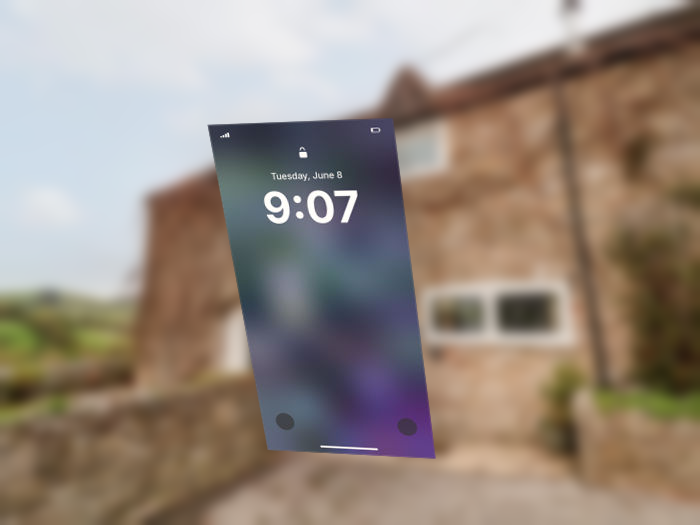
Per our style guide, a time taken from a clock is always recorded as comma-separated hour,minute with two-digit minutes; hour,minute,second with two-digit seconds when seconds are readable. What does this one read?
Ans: 9,07
